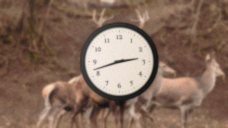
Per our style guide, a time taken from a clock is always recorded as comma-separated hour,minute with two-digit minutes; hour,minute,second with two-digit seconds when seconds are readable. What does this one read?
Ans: 2,42
